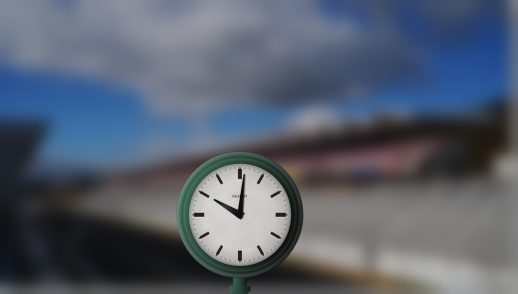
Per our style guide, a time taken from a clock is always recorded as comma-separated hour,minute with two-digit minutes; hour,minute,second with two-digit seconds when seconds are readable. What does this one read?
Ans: 10,01
